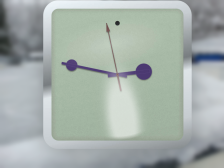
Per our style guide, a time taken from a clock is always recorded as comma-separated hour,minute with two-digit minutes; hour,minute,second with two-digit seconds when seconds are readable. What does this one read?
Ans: 2,46,58
